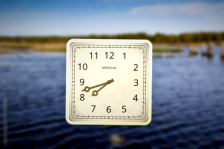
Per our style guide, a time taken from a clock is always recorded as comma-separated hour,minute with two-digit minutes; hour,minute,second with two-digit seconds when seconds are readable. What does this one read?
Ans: 7,42
